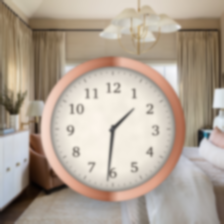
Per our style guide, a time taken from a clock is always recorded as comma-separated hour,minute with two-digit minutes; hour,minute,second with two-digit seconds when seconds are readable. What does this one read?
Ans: 1,31
